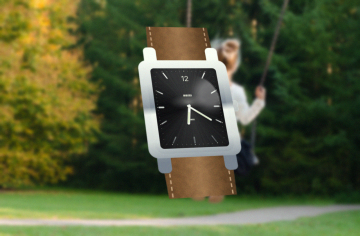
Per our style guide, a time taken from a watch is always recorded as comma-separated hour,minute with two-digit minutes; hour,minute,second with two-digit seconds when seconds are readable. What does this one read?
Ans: 6,21
